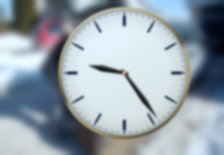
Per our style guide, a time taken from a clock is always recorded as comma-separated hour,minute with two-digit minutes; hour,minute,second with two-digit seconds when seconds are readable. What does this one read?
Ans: 9,24
